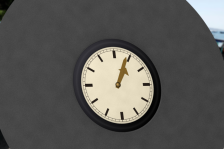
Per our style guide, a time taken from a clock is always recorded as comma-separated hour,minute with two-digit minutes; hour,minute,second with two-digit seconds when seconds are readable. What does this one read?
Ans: 1,04
